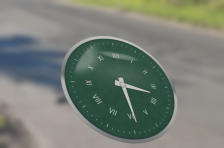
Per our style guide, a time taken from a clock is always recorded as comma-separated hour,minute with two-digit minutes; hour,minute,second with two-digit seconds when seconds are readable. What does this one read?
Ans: 3,29
